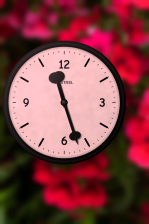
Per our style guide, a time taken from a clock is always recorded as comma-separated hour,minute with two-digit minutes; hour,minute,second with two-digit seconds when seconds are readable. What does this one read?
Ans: 11,27
